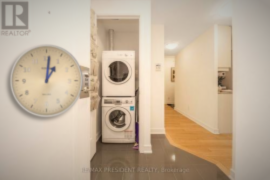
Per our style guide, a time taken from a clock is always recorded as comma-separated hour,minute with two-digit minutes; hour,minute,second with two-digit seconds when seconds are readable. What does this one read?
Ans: 1,01
